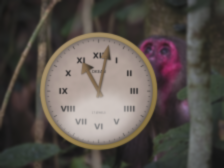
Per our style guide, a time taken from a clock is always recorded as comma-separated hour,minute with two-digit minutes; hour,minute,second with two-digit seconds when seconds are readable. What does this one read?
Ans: 11,02
